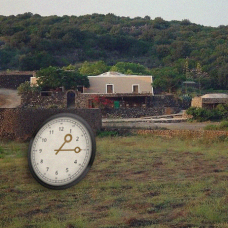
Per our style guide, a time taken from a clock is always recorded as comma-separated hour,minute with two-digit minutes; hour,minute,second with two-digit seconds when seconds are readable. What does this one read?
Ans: 1,15
